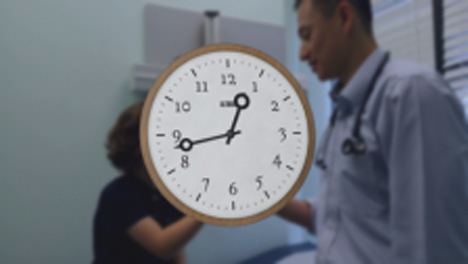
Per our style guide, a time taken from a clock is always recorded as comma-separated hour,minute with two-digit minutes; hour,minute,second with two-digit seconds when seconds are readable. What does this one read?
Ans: 12,43
